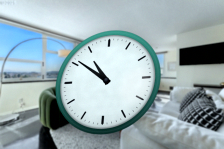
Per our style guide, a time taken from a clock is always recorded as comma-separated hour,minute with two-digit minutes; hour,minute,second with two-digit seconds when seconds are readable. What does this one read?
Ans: 10,51
